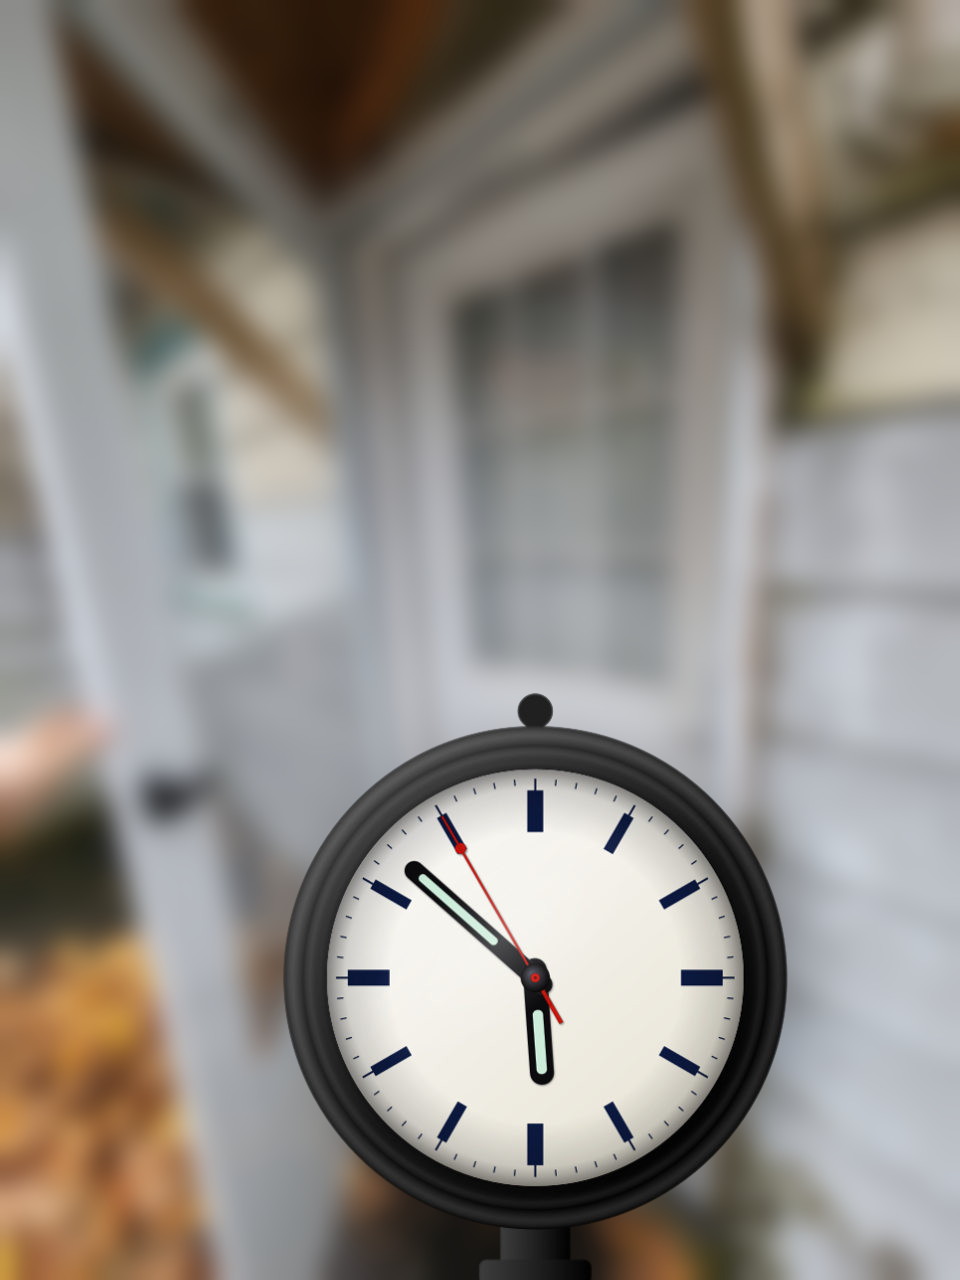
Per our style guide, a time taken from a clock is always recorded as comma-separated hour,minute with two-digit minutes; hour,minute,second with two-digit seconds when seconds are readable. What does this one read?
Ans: 5,51,55
